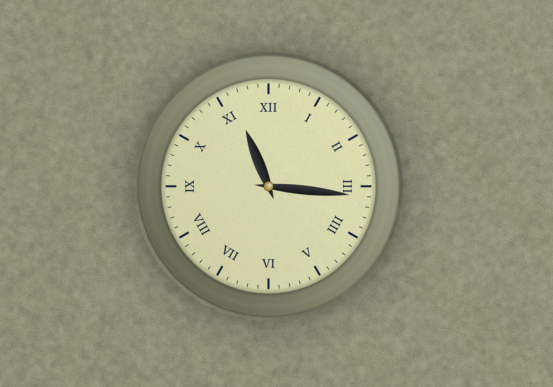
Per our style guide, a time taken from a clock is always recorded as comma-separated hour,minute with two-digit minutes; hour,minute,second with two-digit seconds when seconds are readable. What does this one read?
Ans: 11,16
